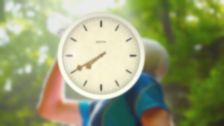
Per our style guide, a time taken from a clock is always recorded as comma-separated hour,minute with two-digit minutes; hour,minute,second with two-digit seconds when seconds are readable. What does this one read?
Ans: 7,40
